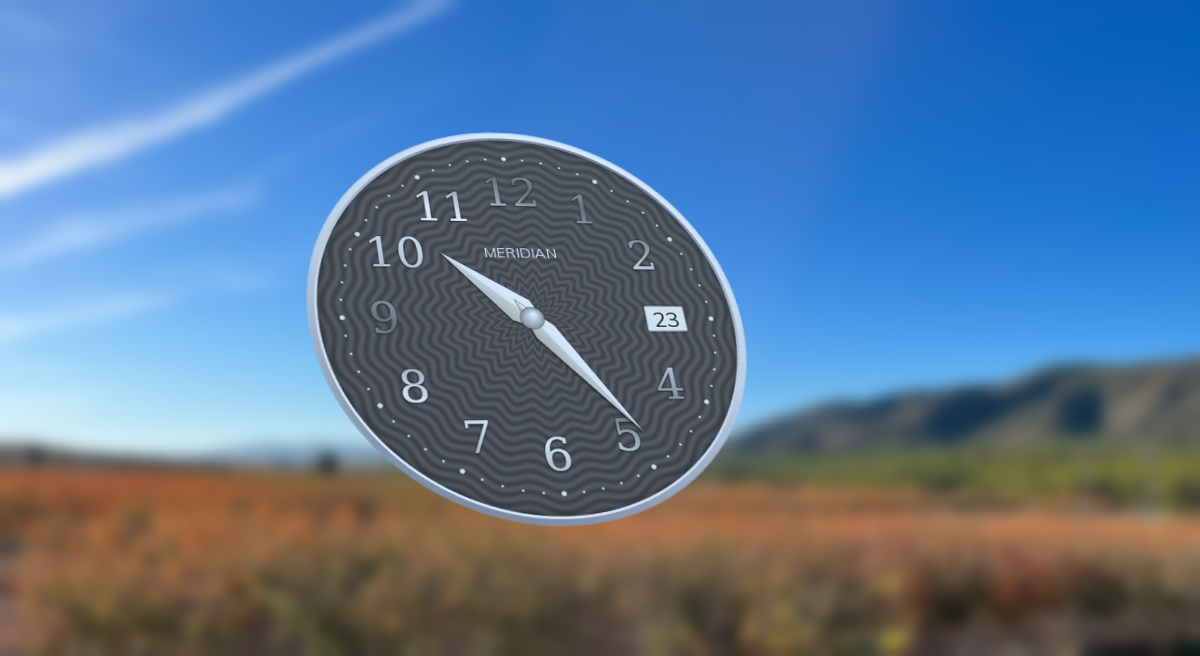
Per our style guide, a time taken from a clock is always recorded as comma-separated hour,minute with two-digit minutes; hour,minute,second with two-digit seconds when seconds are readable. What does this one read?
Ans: 10,24
